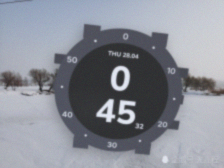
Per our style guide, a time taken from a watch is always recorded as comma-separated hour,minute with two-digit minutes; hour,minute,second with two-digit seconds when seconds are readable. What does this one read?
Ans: 0,45
